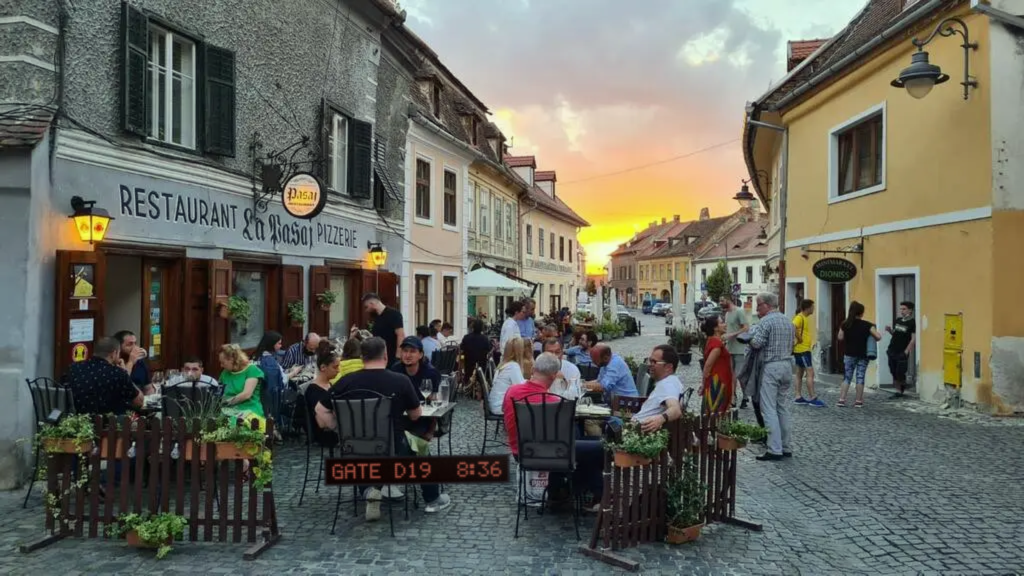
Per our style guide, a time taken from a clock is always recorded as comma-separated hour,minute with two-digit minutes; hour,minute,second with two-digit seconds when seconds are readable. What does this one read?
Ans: 8,36
